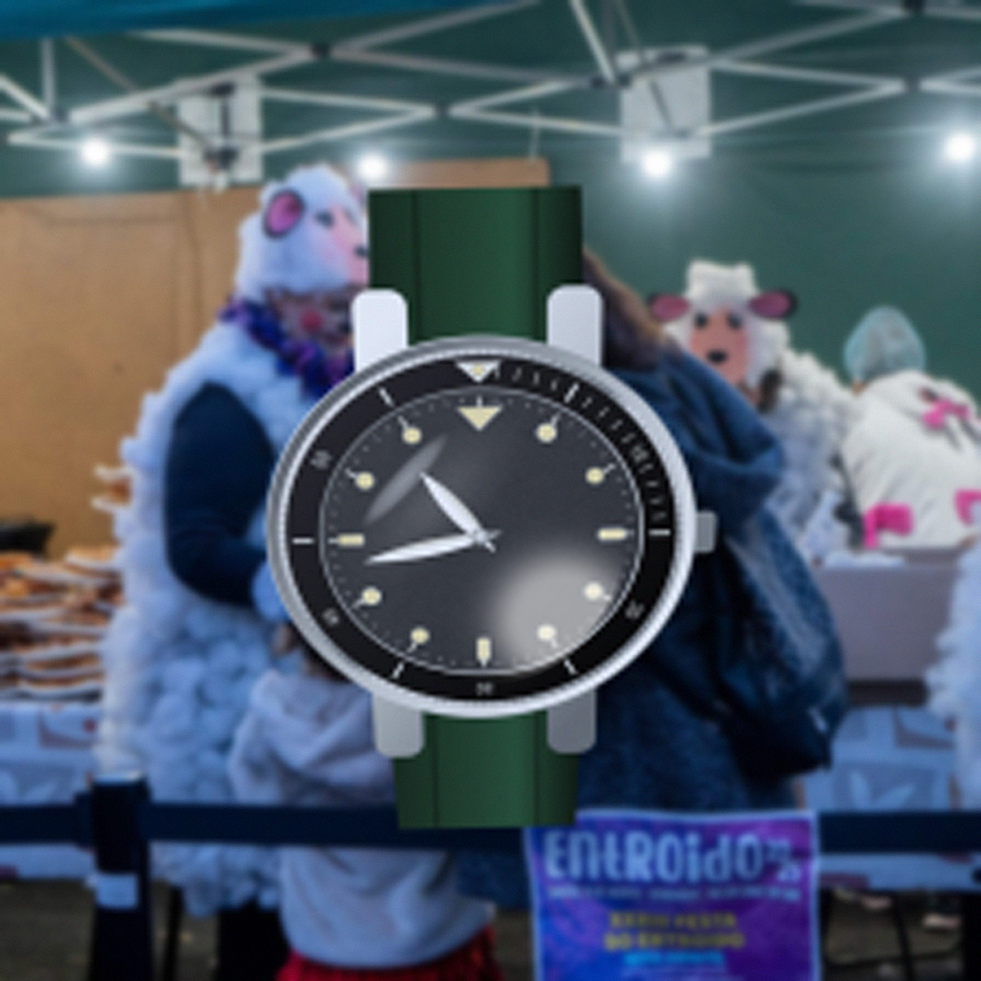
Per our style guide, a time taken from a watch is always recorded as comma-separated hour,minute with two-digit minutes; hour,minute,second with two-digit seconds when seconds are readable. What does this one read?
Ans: 10,43
